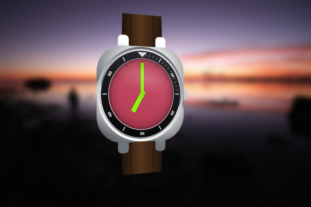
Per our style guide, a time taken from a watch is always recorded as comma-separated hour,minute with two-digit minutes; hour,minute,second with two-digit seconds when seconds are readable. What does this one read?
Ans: 7,00
